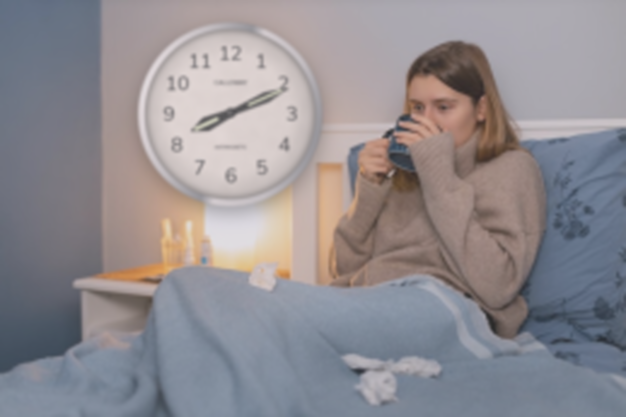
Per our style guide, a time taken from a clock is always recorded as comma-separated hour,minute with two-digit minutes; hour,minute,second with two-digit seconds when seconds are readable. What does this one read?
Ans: 8,11
